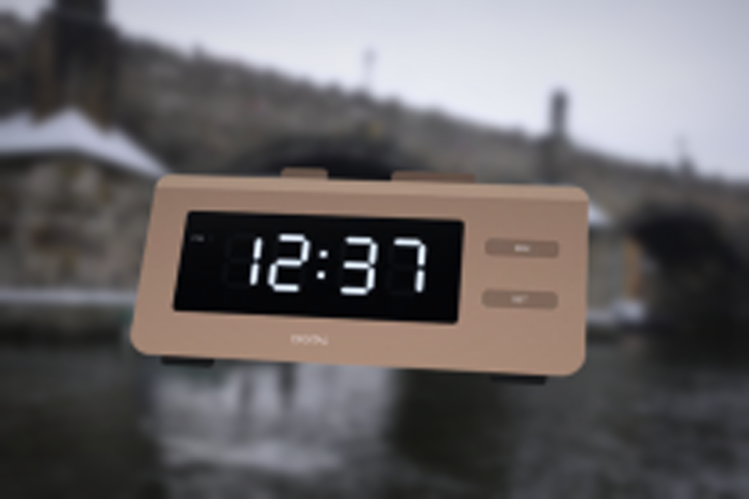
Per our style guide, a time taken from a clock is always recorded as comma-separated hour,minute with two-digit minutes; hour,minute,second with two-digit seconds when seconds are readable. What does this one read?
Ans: 12,37
